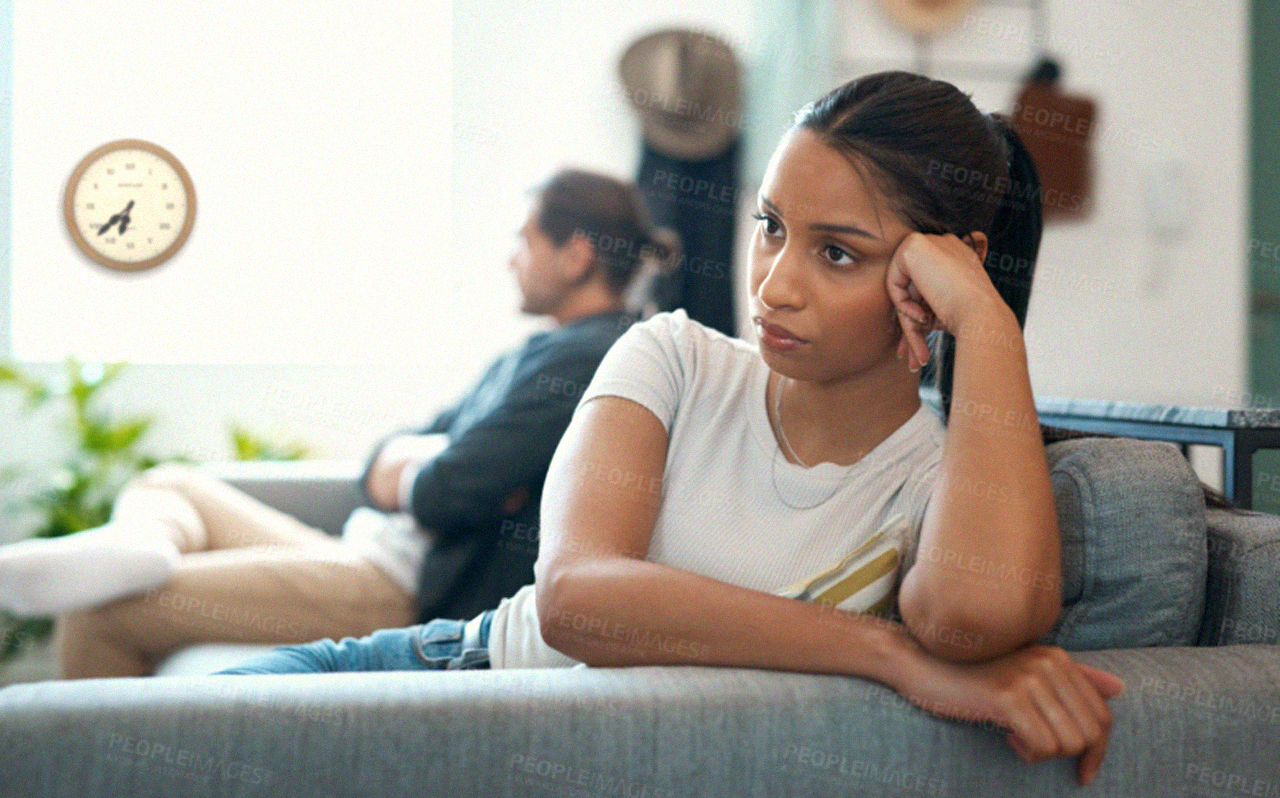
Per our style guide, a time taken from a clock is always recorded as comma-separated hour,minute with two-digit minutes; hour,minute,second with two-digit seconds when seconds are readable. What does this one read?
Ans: 6,38
